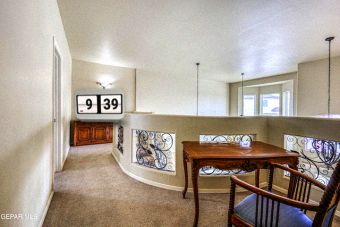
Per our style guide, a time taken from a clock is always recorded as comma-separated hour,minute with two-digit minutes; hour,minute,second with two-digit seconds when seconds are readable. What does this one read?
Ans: 9,39
